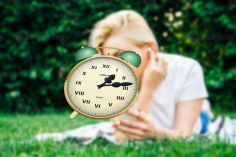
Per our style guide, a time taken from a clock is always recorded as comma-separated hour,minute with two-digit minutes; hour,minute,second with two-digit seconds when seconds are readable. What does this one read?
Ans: 1,13
